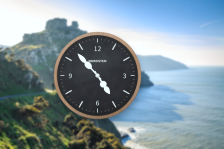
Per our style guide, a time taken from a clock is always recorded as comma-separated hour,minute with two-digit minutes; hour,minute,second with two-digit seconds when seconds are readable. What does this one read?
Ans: 4,53
